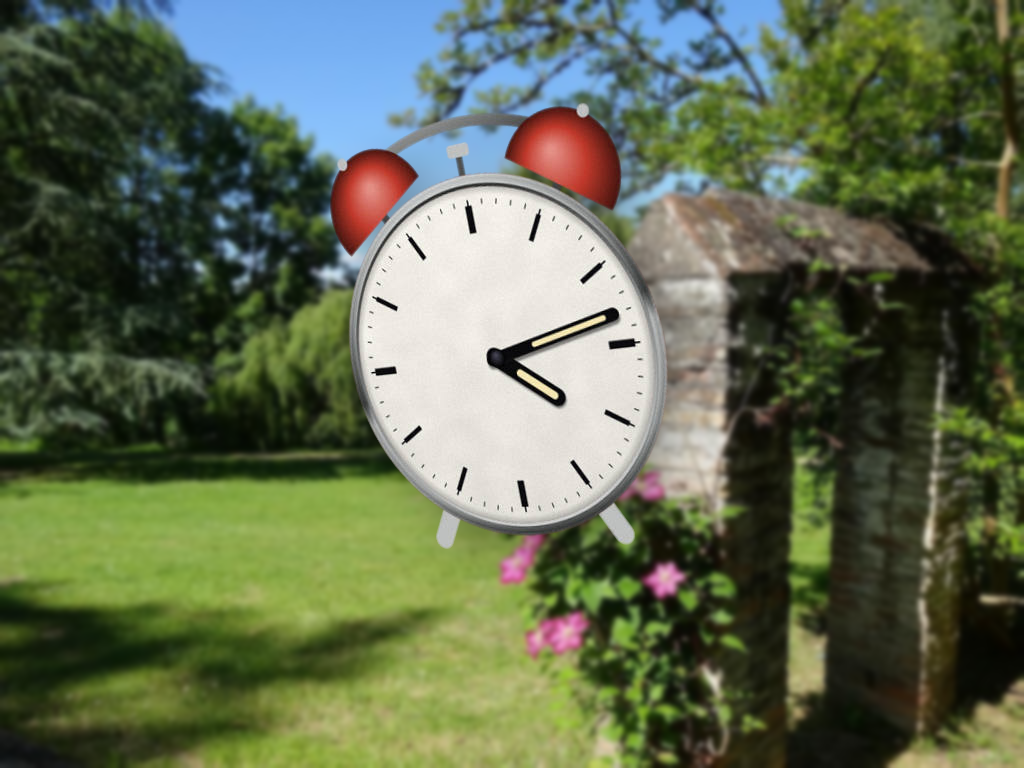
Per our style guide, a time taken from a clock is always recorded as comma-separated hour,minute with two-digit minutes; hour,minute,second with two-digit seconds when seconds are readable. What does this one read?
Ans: 4,13
